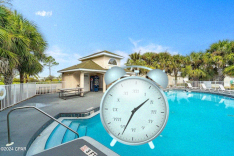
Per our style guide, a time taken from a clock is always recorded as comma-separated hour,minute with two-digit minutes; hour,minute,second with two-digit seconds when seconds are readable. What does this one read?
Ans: 1,34
